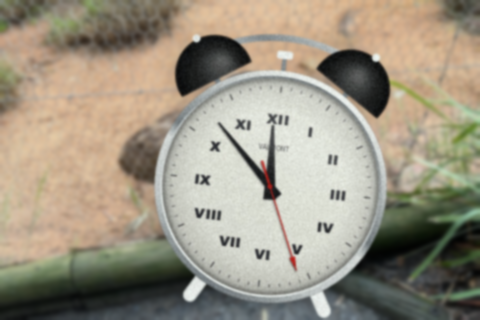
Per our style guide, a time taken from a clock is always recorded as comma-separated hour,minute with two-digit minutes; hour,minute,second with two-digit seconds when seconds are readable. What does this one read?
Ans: 11,52,26
